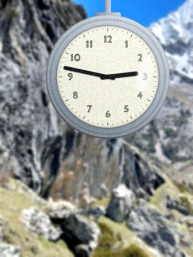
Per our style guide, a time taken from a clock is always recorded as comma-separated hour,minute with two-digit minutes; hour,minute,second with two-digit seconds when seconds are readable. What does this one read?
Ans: 2,47
